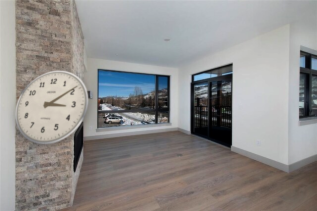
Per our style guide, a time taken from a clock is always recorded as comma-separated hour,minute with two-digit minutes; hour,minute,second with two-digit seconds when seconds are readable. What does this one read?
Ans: 3,09
